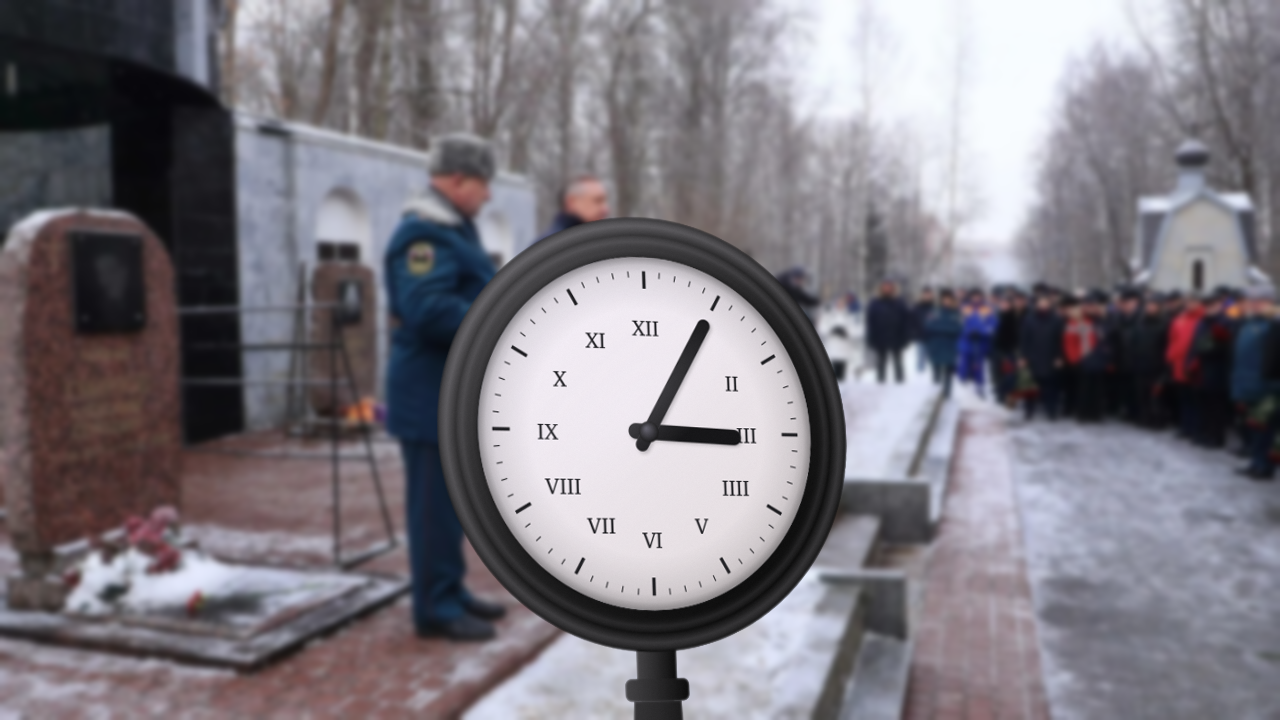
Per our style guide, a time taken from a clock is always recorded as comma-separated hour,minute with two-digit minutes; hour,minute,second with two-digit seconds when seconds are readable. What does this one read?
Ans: 3,05
